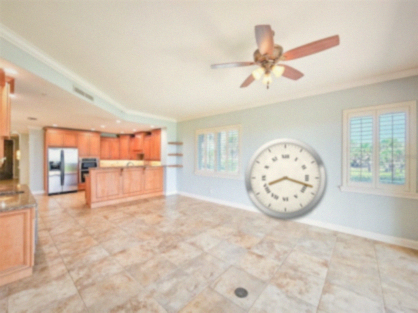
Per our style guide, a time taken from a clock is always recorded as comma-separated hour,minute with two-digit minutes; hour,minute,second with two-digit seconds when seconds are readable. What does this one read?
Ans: 8,18
